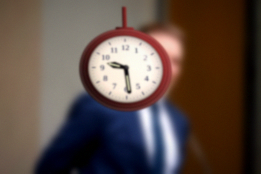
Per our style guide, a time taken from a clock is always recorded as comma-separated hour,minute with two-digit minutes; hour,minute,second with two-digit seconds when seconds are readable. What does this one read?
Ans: 9,29
